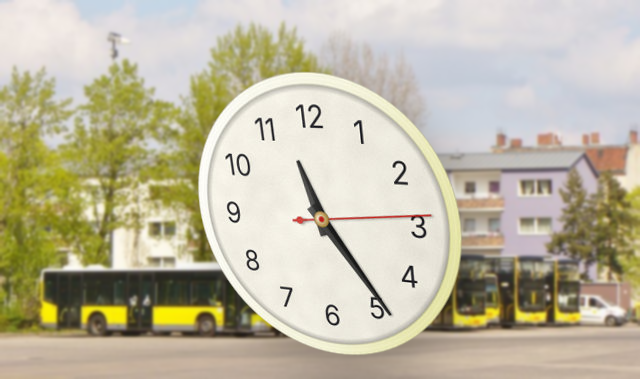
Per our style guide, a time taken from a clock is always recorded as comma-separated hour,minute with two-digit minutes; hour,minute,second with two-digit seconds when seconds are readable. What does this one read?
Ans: 11,24,14
